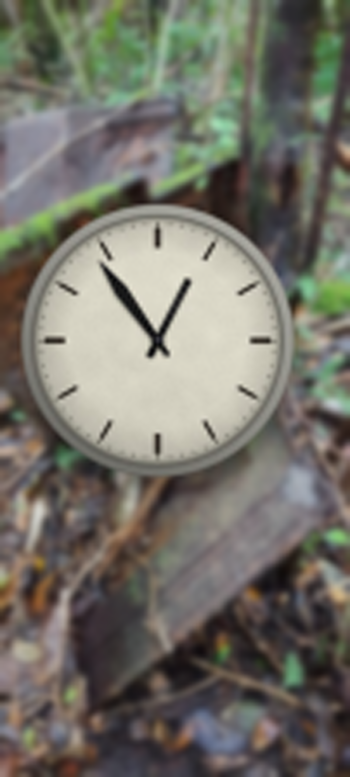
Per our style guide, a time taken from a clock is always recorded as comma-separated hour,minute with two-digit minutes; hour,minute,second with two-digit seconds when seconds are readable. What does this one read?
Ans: 12,54
